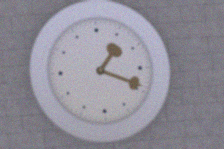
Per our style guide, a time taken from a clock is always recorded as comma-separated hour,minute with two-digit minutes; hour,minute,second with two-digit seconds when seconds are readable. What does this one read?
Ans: 1,19
